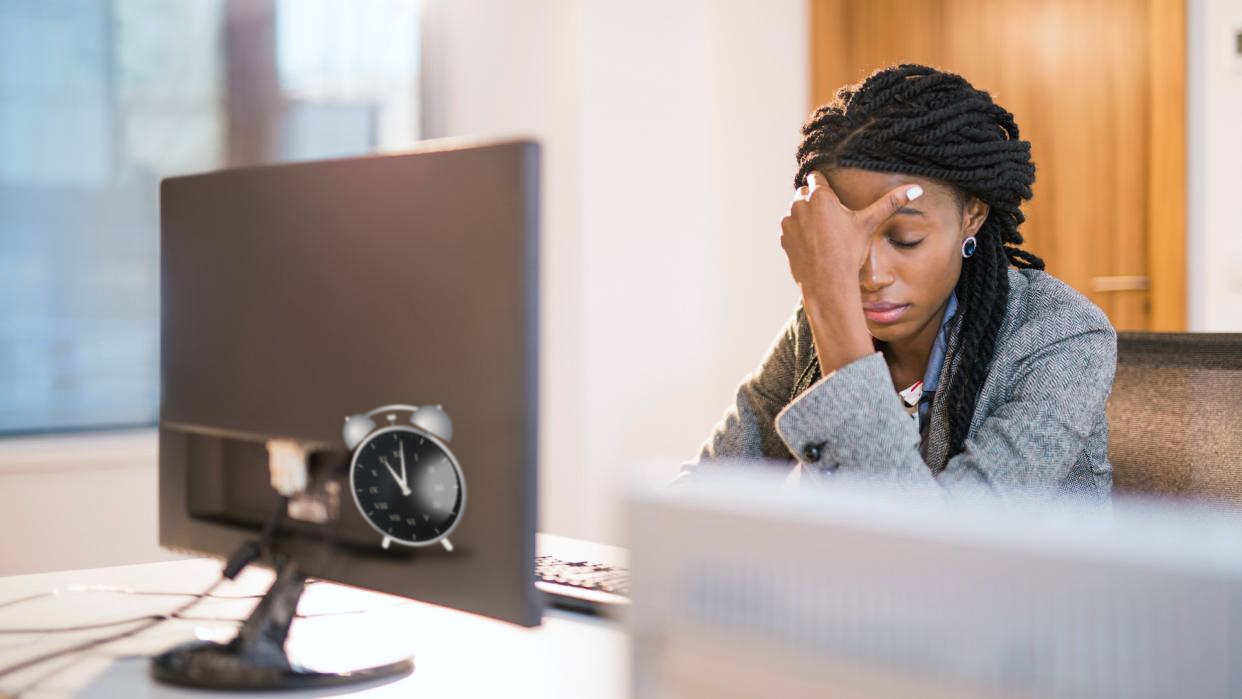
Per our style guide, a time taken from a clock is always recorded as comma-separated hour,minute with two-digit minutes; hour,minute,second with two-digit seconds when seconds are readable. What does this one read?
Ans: 11,01
